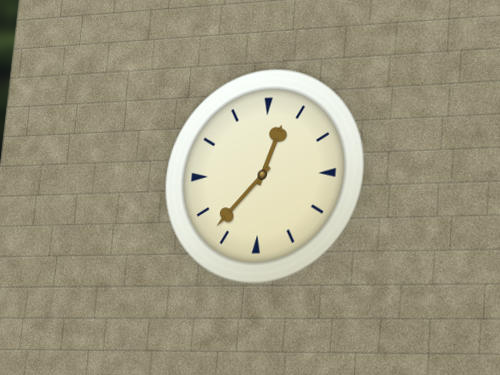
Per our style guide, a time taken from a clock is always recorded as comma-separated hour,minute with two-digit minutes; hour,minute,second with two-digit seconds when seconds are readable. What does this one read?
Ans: 12,37
